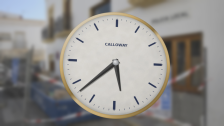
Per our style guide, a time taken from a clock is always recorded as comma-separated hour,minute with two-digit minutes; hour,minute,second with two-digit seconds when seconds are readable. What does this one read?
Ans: 5,38
